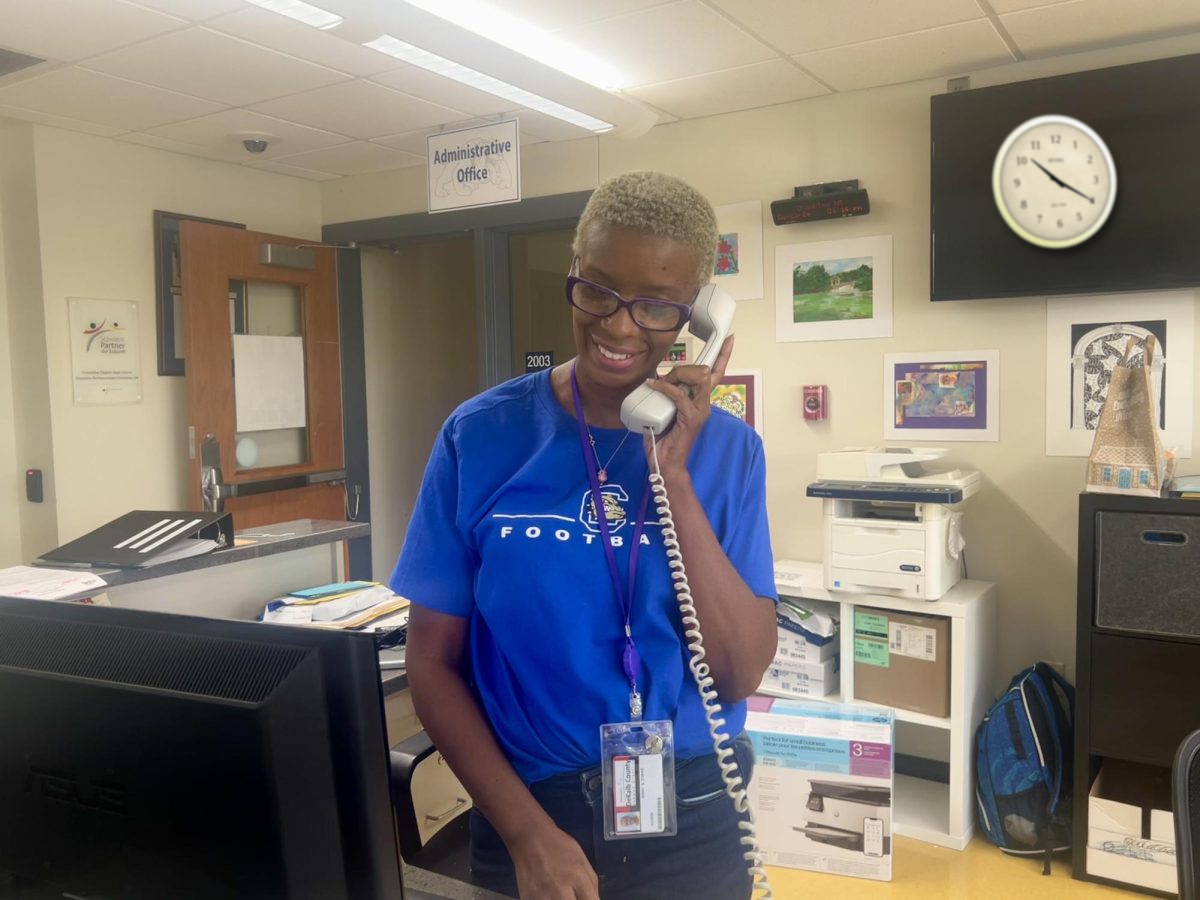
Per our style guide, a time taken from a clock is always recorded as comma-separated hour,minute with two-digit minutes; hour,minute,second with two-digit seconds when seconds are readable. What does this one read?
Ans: 10,20
